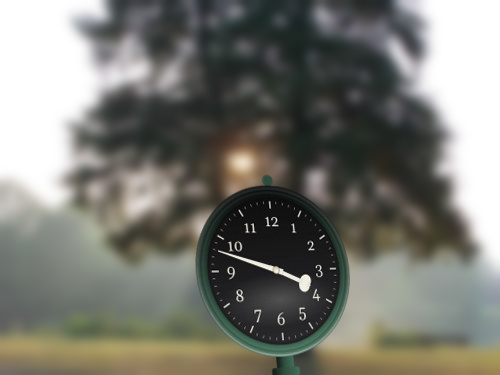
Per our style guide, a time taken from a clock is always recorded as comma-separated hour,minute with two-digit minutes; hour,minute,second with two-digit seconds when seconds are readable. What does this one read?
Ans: 3,48
